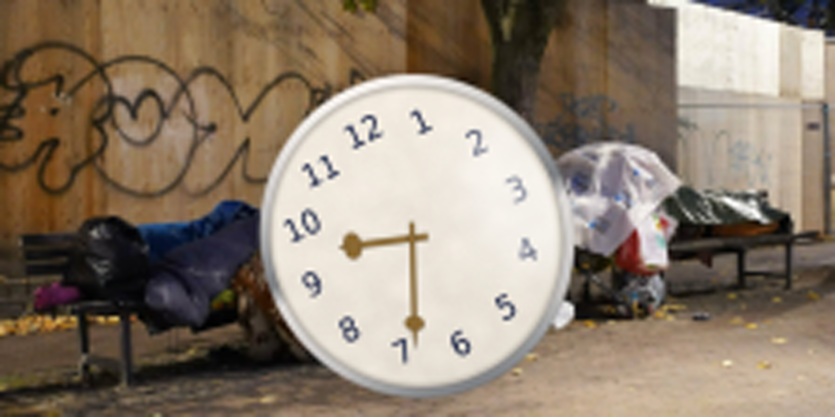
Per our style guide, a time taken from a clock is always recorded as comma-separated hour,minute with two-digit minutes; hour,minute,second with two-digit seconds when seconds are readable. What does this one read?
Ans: 9,34
